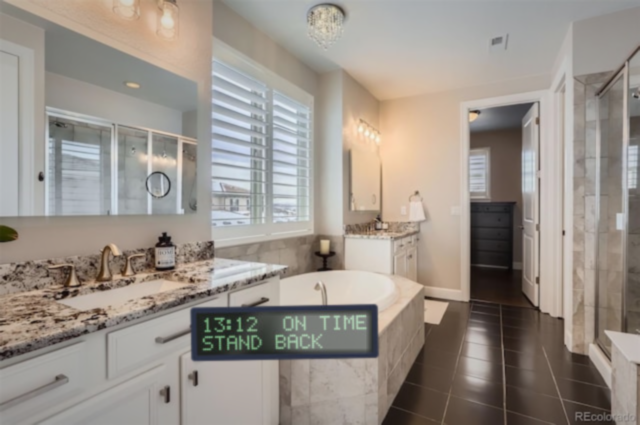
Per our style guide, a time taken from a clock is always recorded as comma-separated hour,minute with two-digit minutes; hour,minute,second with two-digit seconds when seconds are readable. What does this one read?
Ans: 13,12
